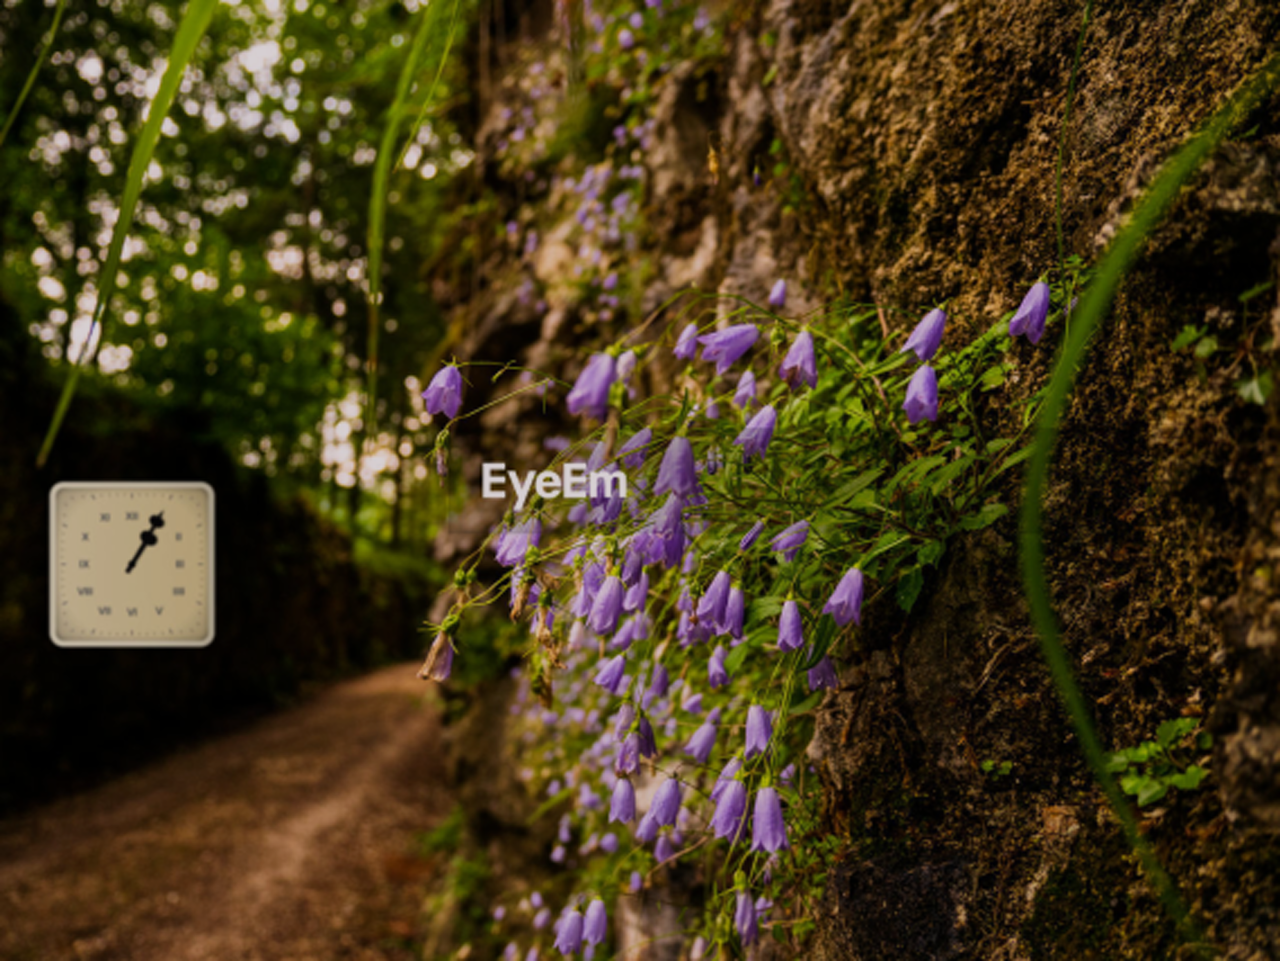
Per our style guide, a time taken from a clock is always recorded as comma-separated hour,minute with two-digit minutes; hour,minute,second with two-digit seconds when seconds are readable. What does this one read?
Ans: 1,05
